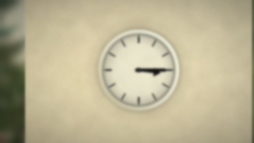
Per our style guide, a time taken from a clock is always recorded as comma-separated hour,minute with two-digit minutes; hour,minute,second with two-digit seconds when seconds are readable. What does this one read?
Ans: 3,15
